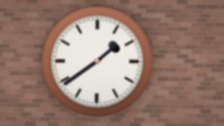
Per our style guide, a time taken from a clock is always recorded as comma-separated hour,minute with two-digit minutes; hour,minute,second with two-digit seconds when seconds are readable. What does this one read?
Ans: 1,39
